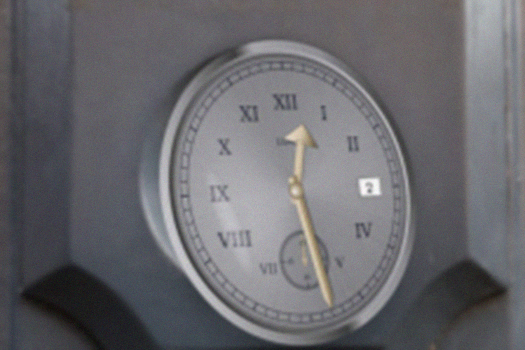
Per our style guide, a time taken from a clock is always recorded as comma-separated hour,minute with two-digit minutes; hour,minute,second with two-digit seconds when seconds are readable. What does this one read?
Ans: 12,28
